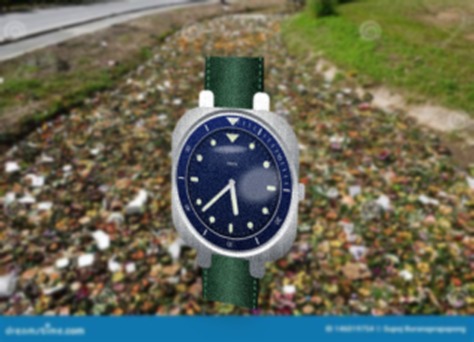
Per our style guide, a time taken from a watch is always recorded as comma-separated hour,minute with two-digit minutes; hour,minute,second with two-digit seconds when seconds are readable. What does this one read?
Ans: 5,38
